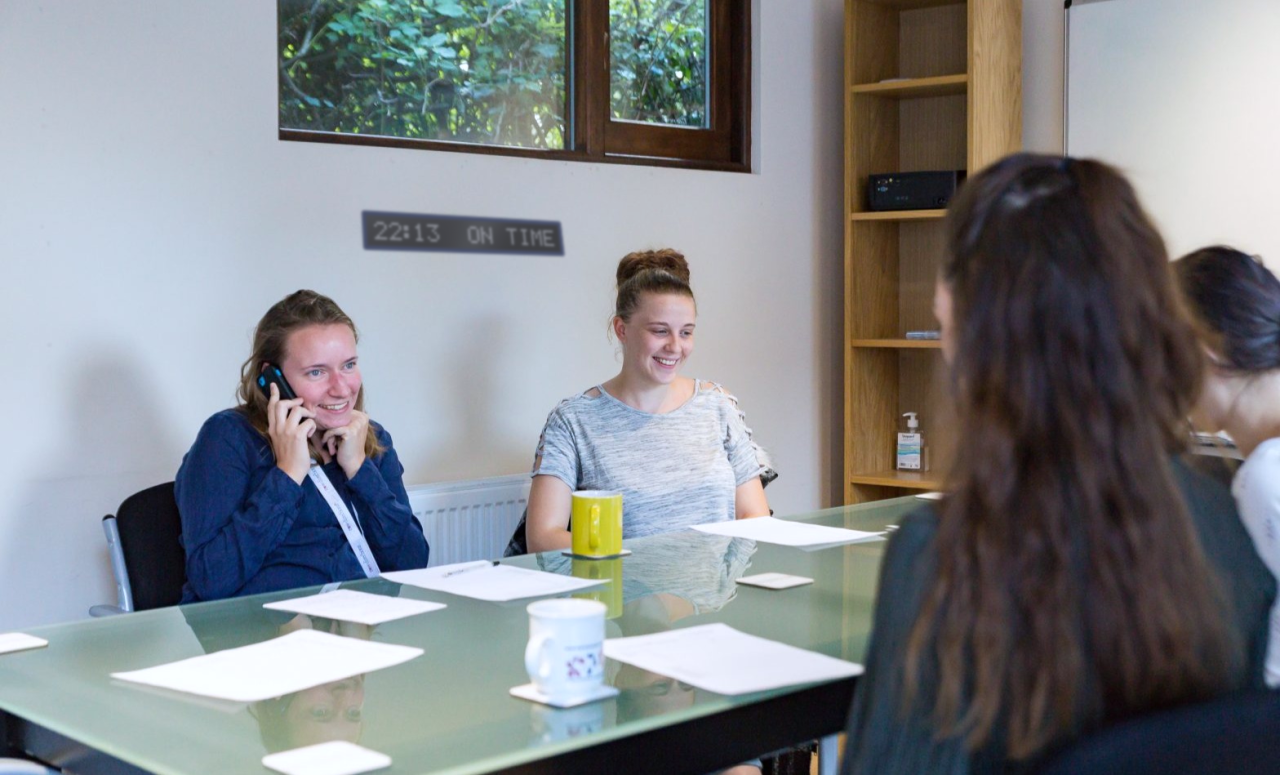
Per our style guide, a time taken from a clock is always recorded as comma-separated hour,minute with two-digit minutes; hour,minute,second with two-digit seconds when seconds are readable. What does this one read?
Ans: 22,13
